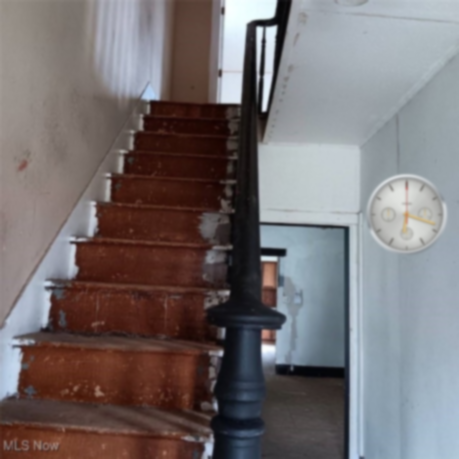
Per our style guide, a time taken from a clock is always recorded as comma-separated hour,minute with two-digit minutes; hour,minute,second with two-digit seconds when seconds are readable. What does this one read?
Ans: 6,18
